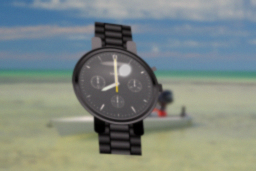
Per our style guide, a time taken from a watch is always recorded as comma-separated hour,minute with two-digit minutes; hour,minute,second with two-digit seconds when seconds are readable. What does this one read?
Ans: 8,00
